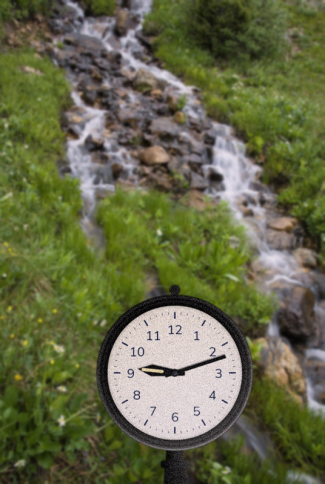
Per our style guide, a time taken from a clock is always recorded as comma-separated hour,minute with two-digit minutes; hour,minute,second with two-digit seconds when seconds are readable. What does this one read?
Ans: 9,12
